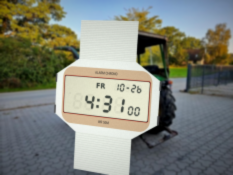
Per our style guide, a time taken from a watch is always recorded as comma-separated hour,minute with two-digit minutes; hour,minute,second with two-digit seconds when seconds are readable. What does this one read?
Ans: 4,31
